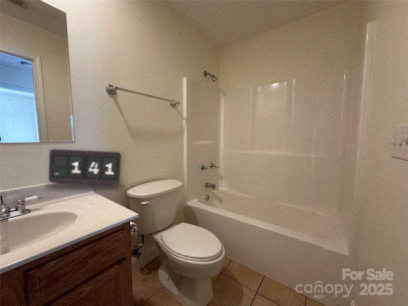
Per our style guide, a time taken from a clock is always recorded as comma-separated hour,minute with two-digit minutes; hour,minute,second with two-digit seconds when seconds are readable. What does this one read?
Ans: 1,41
